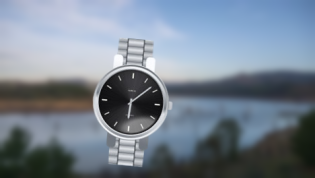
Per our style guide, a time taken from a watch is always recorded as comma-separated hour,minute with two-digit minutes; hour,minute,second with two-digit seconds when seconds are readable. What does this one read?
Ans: 6,08
